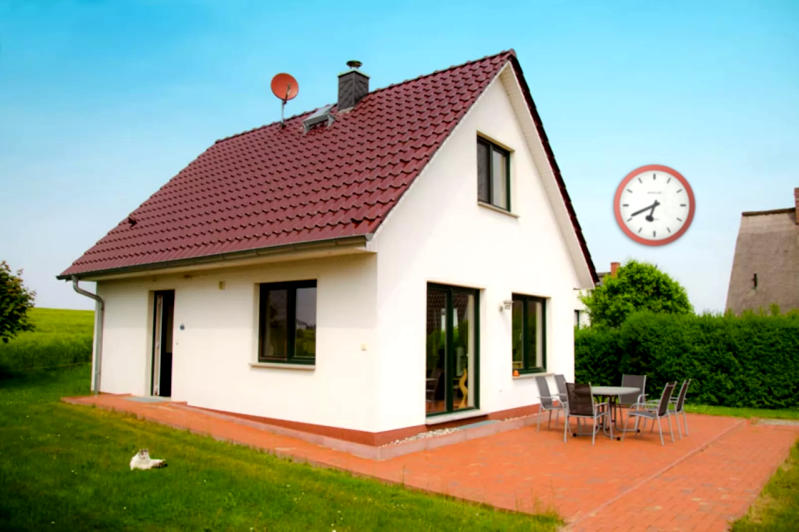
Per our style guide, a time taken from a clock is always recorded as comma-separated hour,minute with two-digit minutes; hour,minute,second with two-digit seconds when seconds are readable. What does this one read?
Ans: 6,41
